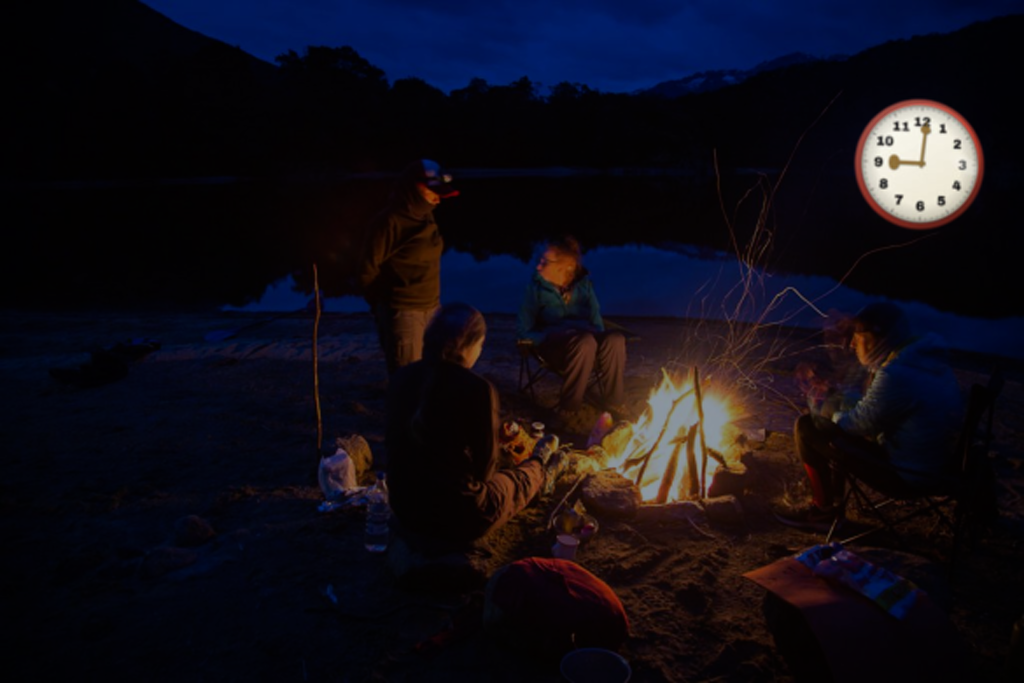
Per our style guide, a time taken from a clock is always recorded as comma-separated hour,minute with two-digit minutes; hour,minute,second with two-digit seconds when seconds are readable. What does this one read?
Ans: 9,01
